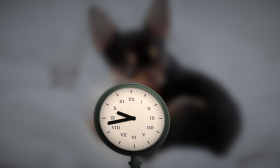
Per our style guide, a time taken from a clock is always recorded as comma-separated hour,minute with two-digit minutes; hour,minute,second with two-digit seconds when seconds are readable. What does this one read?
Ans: 9,43
